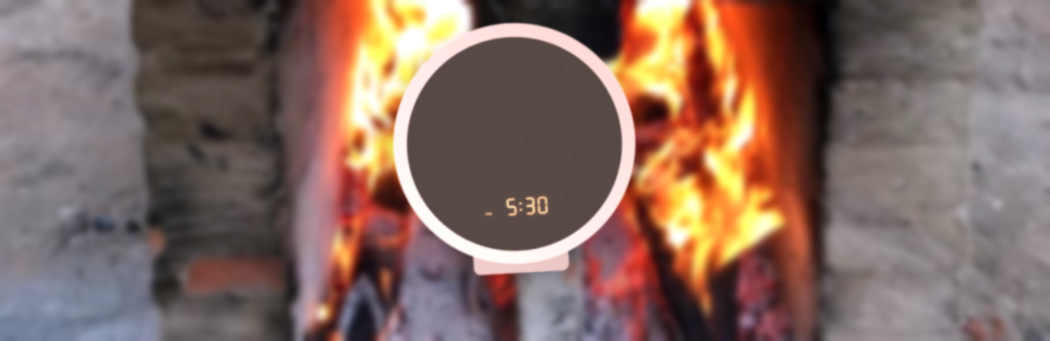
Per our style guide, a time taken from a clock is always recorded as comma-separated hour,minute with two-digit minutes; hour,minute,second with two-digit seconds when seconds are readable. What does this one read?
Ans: 5,30
